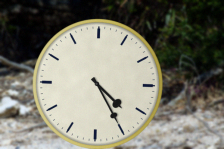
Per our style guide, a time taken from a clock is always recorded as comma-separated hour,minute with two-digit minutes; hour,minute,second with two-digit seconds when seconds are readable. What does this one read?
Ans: 4,25
